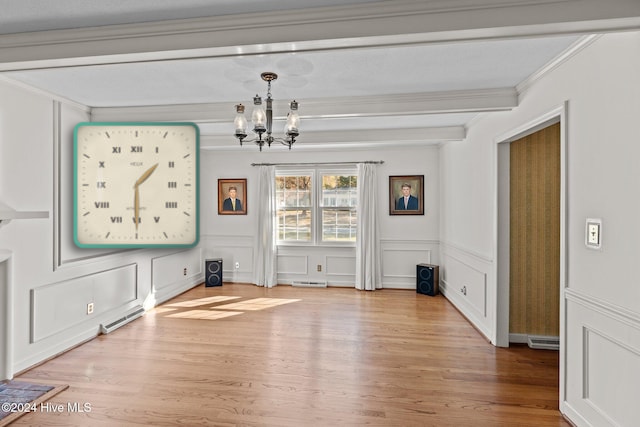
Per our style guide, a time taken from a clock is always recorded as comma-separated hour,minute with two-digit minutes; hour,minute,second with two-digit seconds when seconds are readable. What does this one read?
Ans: 1,30
